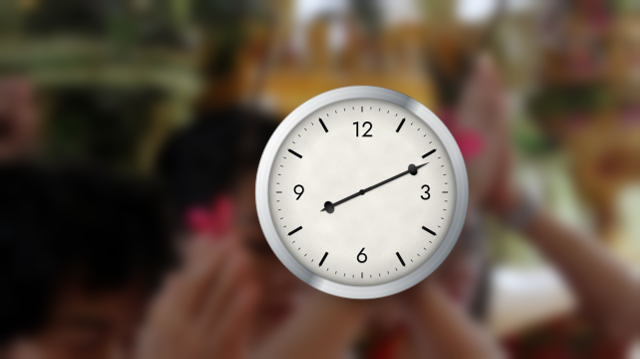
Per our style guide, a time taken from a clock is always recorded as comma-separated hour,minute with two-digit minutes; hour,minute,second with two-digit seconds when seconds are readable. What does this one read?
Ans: 8,11
